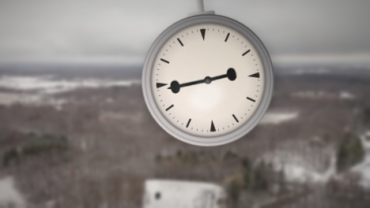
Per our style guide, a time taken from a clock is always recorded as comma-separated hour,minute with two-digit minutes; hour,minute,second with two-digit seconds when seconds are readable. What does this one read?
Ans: 2,44
